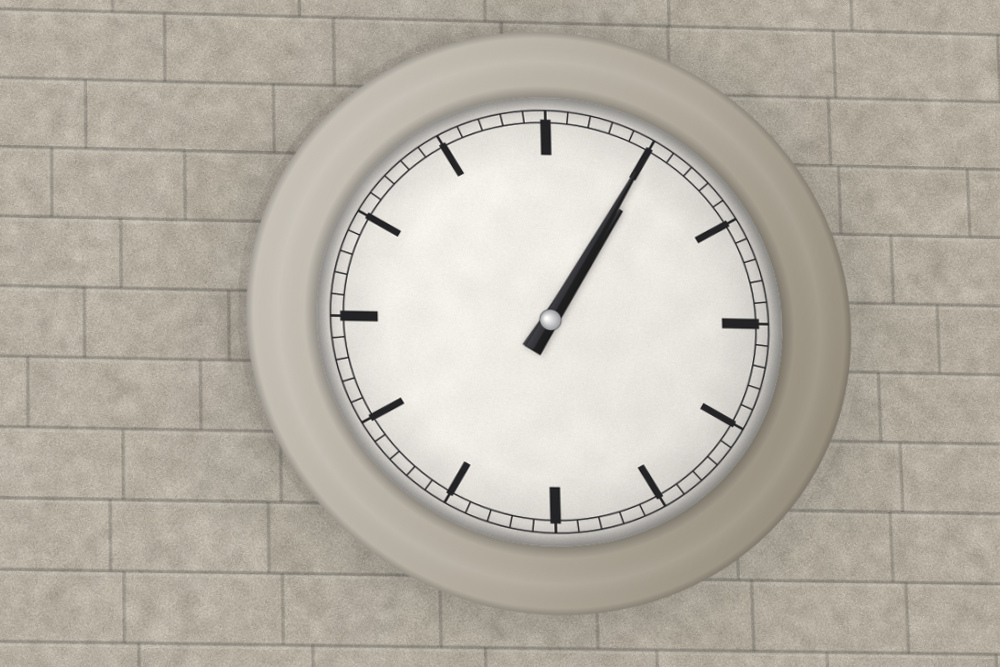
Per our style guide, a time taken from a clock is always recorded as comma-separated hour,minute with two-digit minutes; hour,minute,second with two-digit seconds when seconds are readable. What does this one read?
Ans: 1,05
